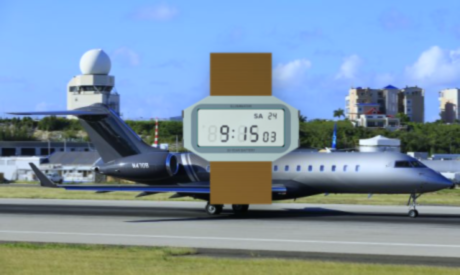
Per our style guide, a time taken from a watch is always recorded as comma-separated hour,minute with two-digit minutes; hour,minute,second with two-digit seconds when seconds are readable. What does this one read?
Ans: 9,15,03
